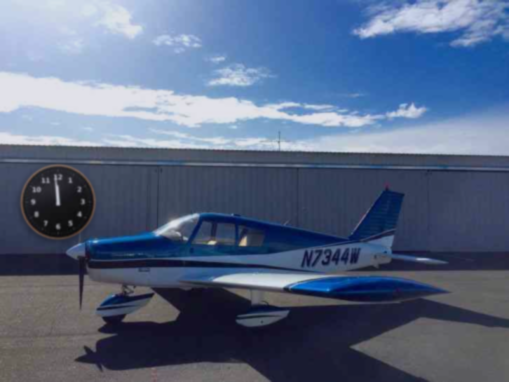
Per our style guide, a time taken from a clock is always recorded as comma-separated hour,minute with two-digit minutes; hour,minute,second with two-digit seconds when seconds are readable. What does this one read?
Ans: 11,59
